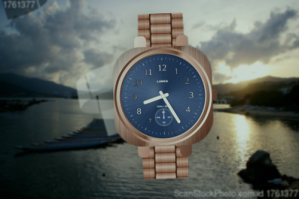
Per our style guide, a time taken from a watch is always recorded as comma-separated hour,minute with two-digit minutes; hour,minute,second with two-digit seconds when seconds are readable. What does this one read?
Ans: 8,25
